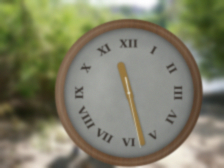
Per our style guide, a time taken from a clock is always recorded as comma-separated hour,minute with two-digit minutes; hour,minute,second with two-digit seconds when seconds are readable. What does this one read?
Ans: 11,27,28
